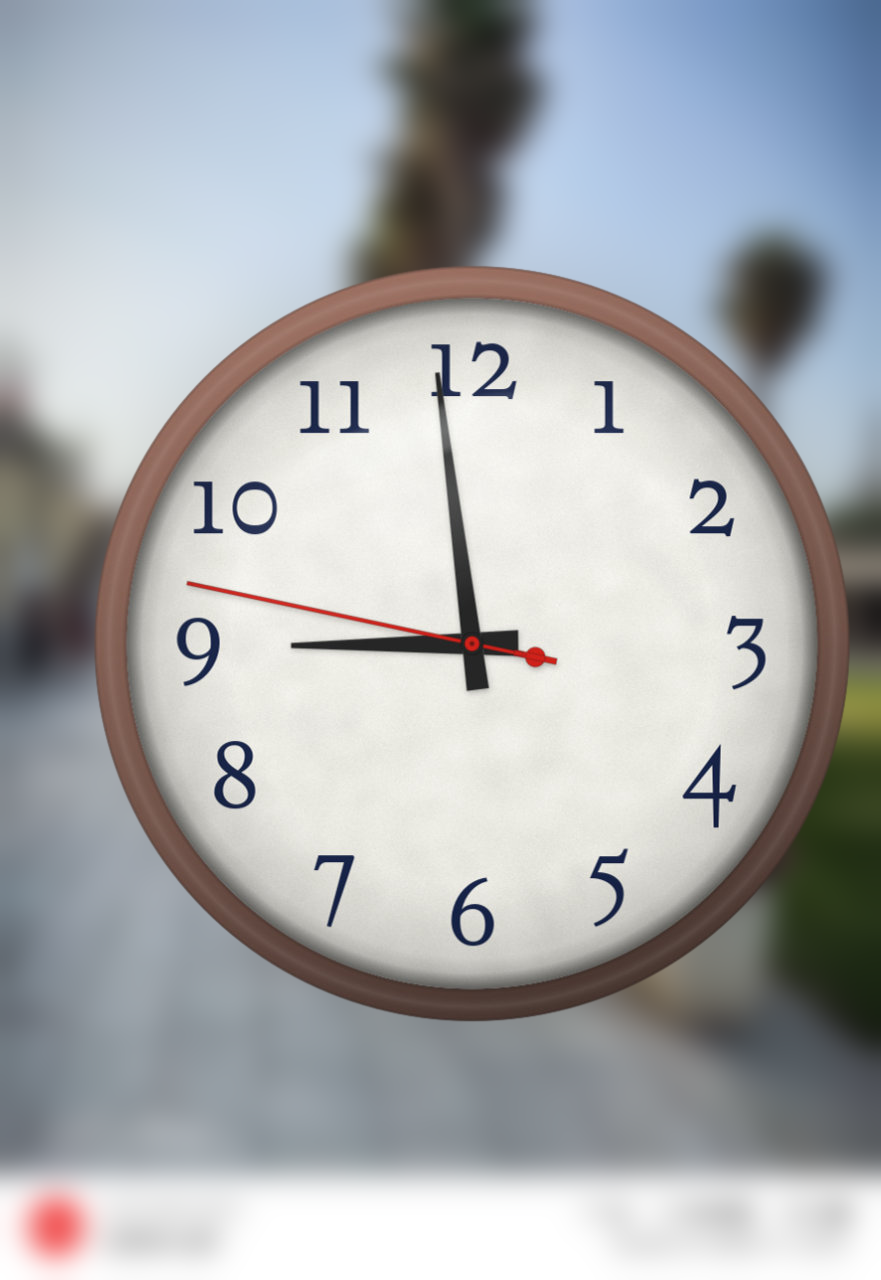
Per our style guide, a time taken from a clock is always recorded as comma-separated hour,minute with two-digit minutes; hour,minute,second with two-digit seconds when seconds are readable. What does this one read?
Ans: 8,58,47
